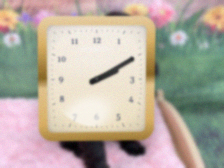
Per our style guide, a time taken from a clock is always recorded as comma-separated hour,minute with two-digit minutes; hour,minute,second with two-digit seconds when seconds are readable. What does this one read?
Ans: 2,10
